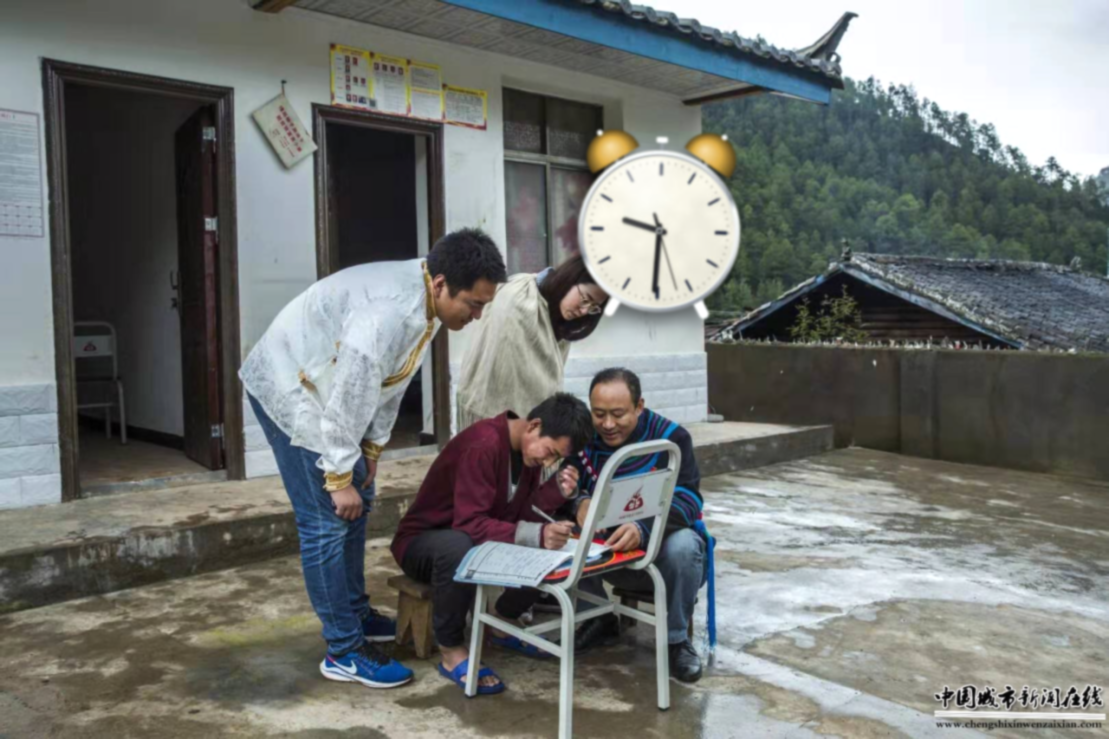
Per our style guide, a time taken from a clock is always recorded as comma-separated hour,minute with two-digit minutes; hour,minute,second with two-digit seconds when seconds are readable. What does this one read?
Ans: 9,30,27
